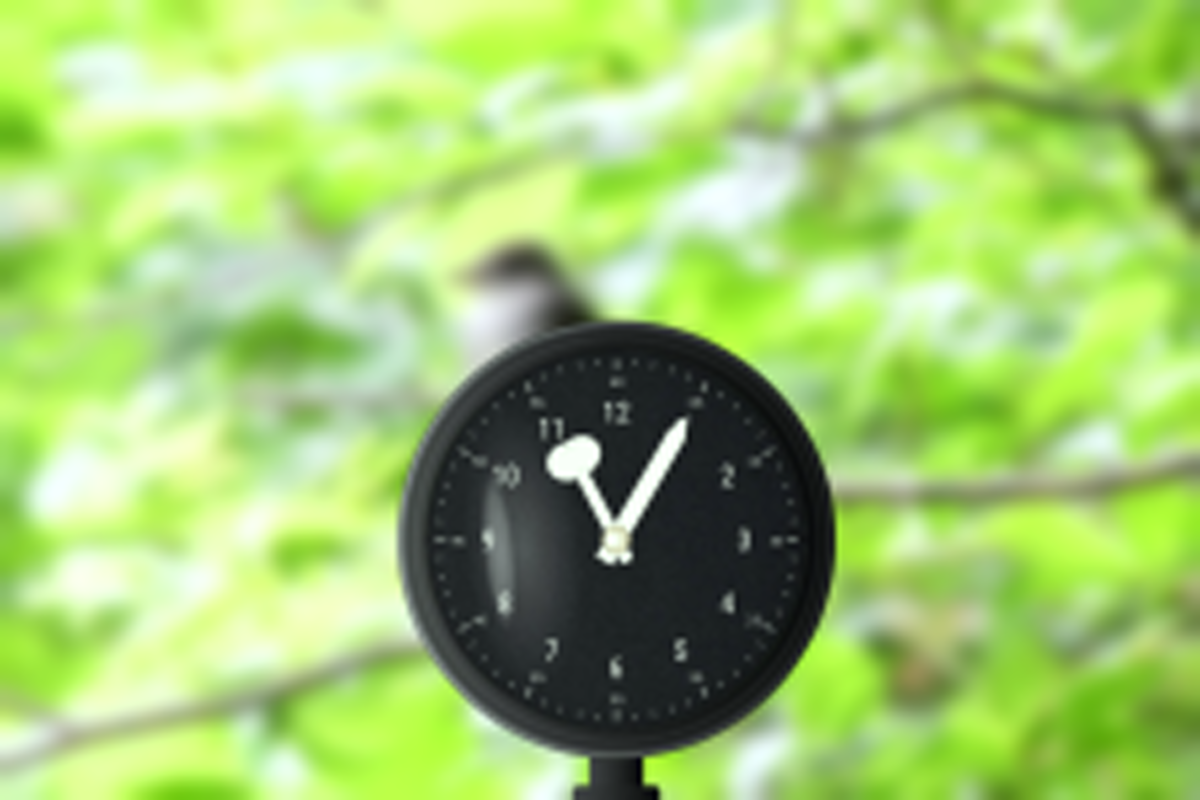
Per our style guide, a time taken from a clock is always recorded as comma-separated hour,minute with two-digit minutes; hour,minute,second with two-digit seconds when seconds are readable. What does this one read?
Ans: 11,05
